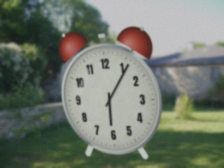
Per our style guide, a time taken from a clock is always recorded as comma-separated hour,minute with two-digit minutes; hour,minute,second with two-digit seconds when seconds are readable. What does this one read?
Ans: 6,06
